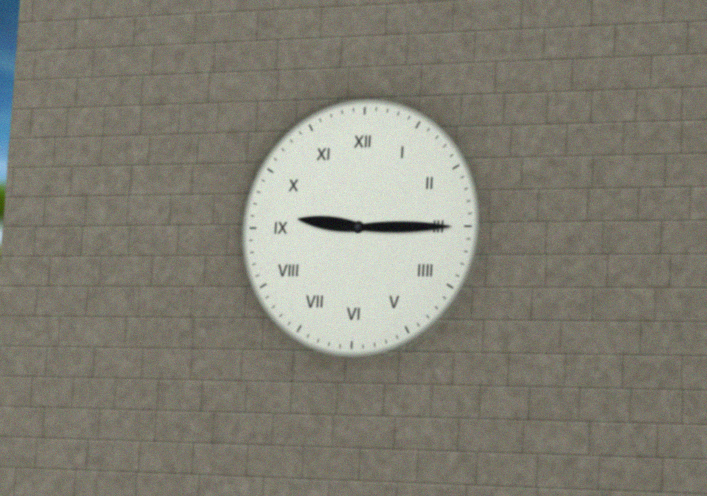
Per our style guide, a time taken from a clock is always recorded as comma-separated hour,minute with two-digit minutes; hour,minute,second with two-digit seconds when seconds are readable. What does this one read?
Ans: 9,15
